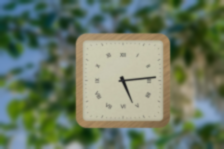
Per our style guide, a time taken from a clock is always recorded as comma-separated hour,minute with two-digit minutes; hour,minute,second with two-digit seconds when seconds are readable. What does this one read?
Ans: 5,14
